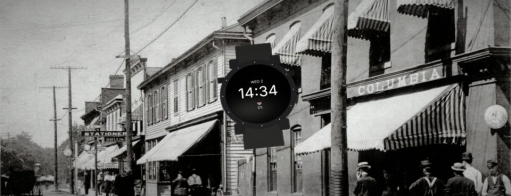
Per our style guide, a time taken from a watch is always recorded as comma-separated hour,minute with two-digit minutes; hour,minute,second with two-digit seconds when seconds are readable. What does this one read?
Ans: 14,34
